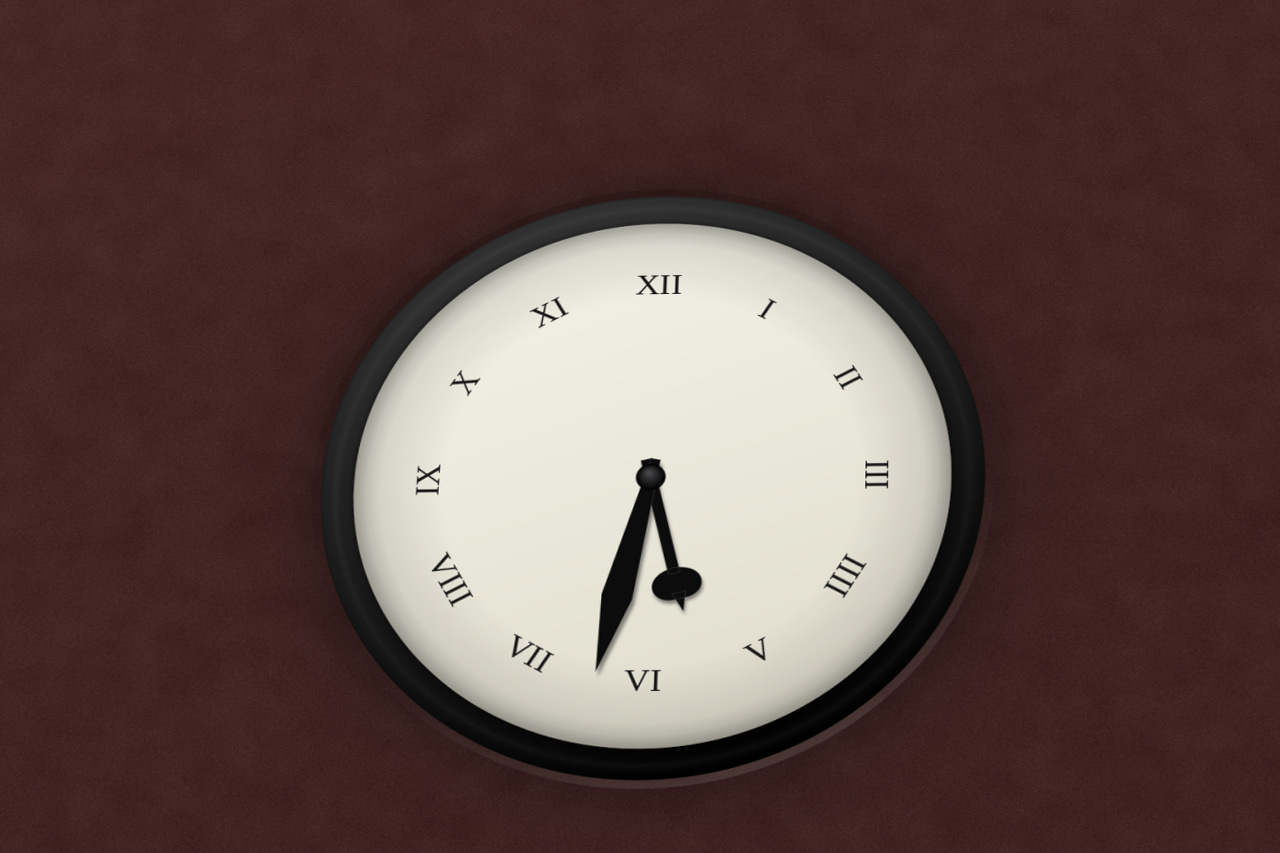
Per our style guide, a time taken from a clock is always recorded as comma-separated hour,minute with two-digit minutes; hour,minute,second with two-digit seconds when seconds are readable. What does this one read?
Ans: 5,32
